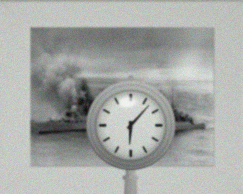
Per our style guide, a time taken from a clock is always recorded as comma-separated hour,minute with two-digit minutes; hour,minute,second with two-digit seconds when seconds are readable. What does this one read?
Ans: 6,07
